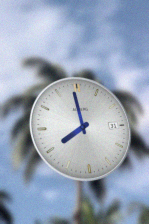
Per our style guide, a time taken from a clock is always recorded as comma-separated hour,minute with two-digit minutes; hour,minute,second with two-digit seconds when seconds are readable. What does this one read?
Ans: 7,59
